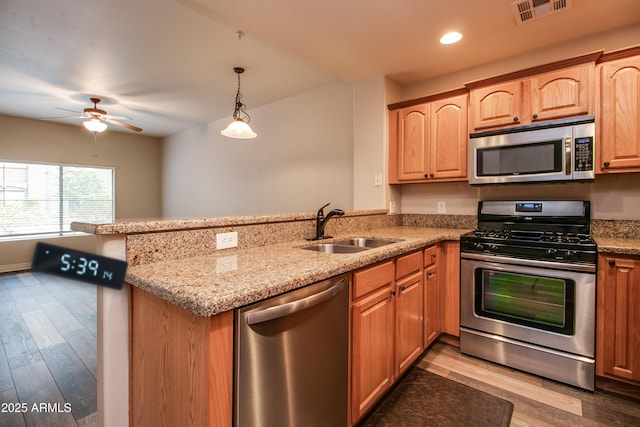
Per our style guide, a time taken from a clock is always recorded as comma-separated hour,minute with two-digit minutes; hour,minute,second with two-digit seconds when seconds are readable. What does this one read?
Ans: 5,39
